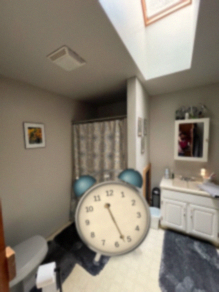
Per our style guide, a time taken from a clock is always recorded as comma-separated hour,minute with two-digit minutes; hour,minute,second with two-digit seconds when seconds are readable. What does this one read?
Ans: 11,27
